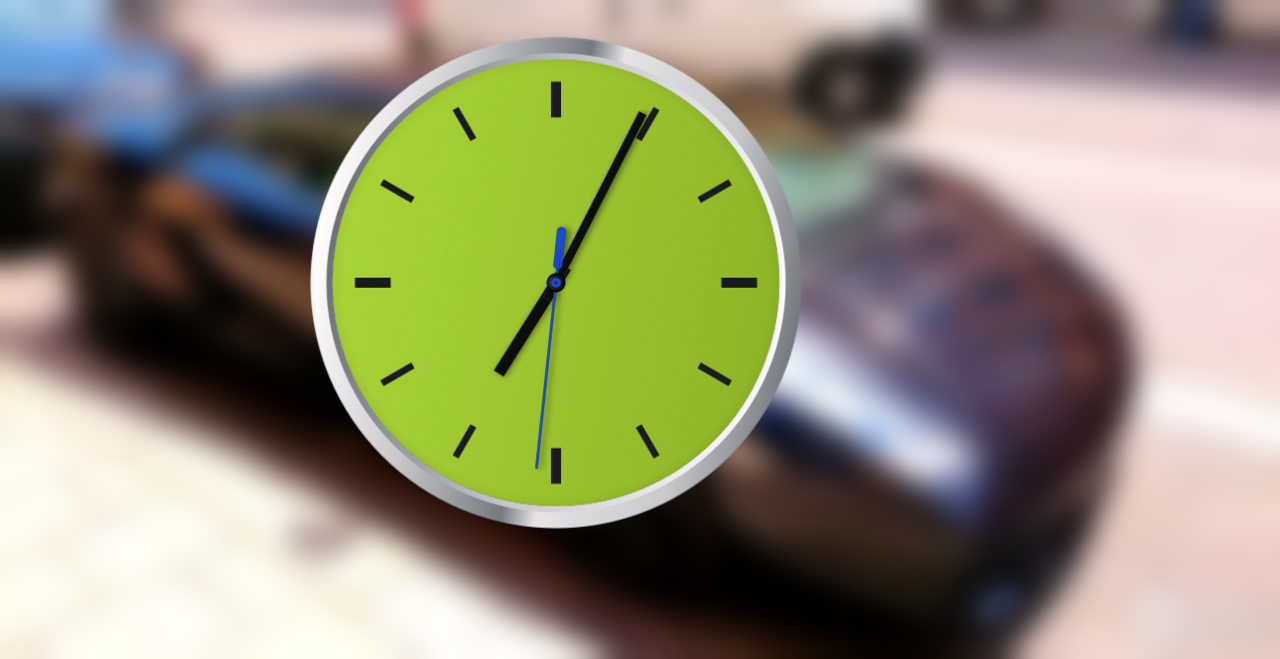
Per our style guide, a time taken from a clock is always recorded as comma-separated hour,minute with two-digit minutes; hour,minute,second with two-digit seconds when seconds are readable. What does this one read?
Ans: 7,04,31
